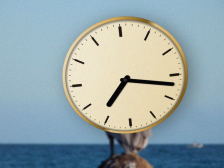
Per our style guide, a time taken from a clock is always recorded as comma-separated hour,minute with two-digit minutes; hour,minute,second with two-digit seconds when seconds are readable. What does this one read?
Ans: 7,17
